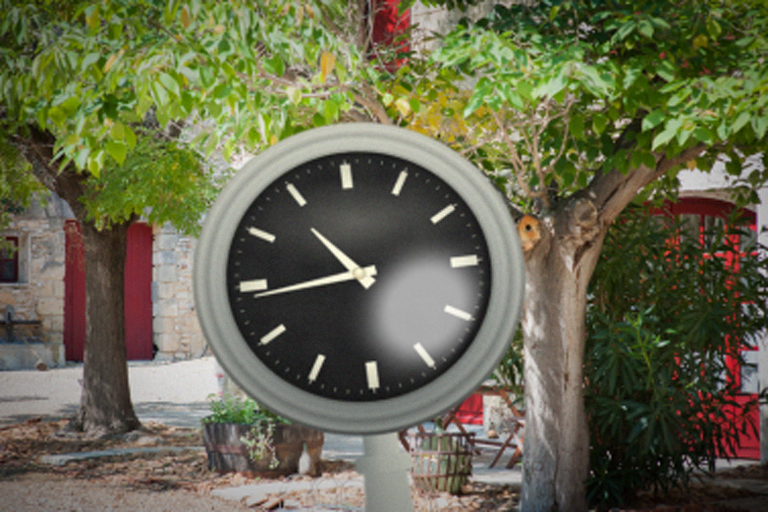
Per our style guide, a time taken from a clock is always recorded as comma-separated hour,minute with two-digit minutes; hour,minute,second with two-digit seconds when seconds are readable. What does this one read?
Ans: 10,44
